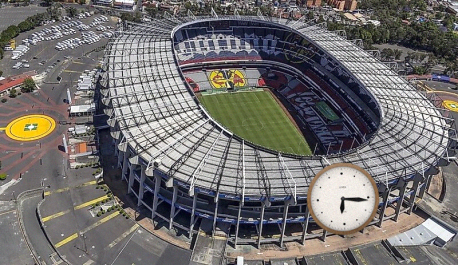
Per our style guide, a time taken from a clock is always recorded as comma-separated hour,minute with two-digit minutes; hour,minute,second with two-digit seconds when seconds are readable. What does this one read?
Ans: 6,16
